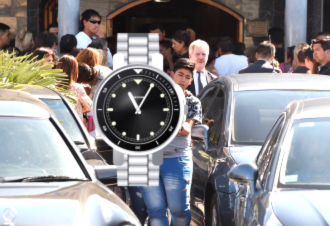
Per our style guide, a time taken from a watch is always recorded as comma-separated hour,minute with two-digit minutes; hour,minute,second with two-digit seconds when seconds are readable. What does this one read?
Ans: 11,05
